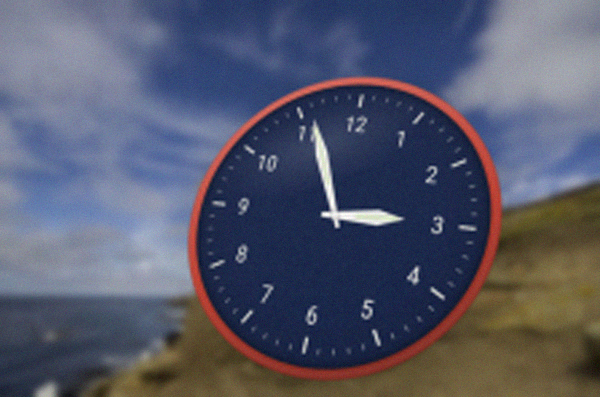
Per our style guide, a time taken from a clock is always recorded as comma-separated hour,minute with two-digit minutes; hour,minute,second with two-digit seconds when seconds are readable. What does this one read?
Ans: 2,56
